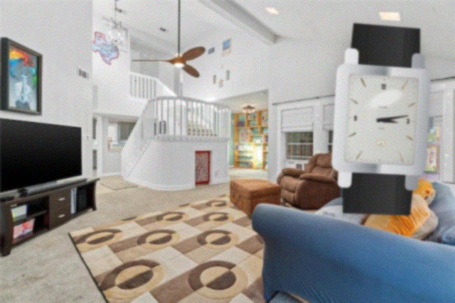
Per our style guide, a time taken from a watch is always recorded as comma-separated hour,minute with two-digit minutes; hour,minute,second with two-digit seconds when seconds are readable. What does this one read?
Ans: 3,13
